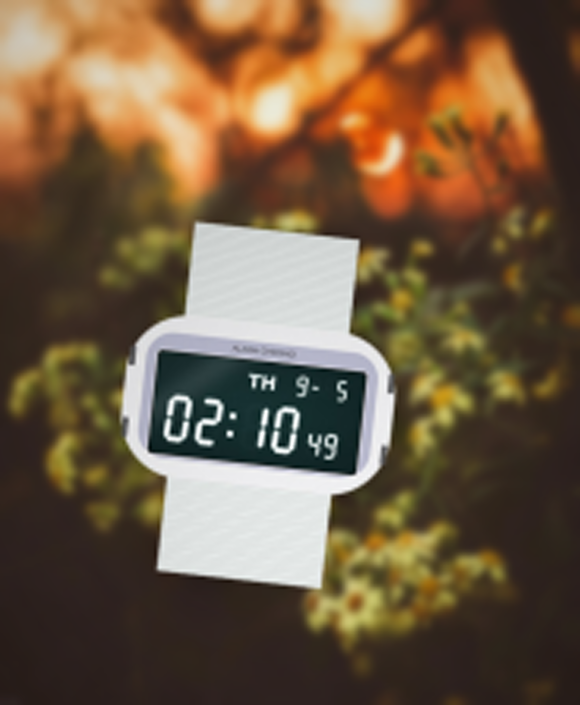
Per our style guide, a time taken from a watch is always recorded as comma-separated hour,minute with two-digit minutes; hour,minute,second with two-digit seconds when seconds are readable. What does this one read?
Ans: 2,10,49
